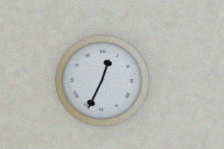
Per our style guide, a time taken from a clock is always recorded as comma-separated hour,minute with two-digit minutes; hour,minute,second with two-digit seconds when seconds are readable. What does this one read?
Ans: 12,34
